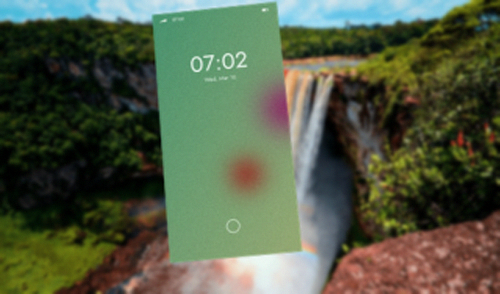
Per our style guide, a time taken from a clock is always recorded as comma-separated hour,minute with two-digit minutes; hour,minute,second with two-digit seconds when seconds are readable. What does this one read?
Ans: 7,02
